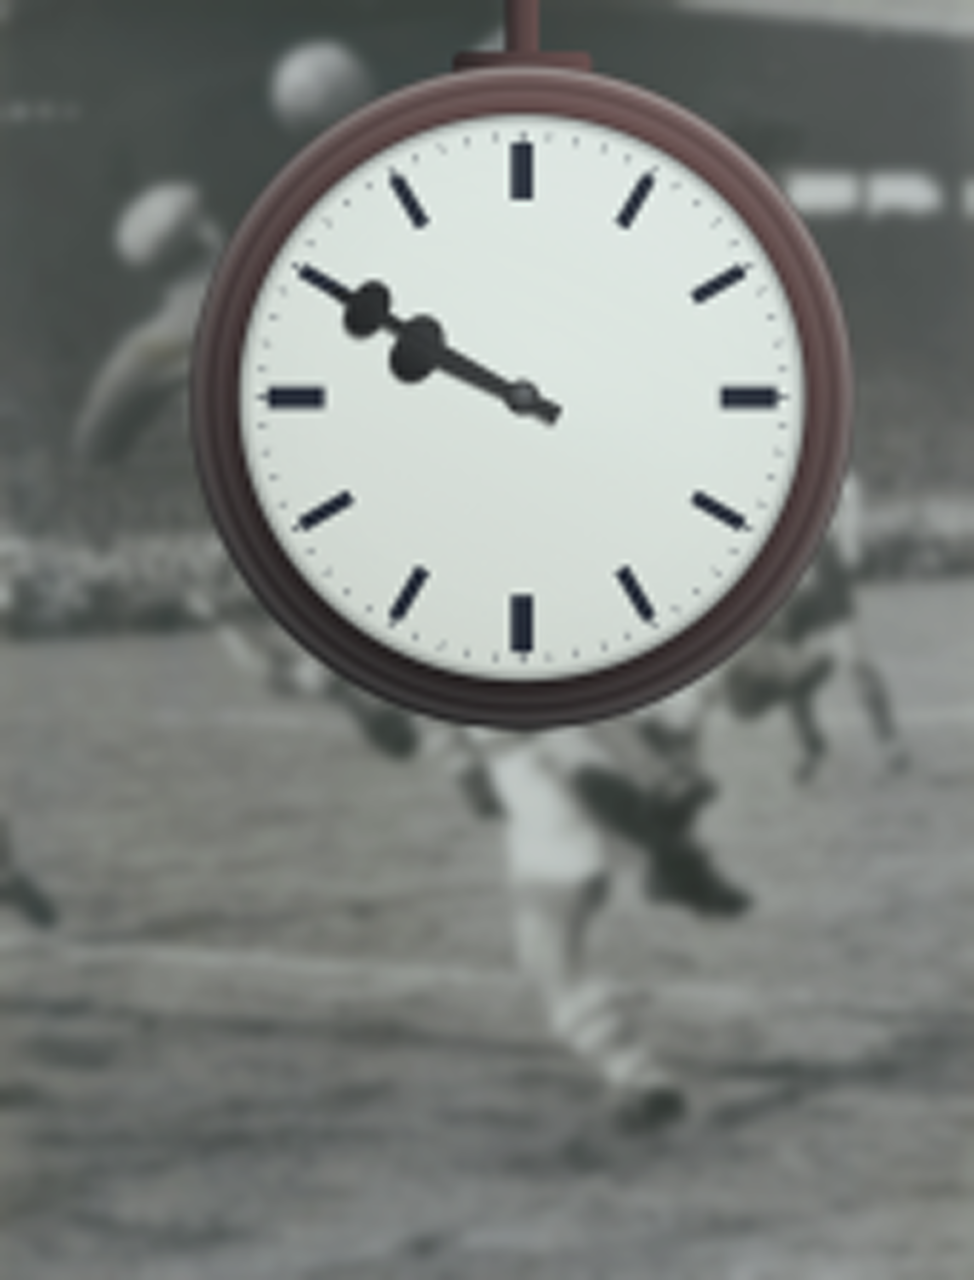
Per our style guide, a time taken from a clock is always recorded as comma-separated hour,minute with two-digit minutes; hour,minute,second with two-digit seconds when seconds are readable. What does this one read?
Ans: 9,50
